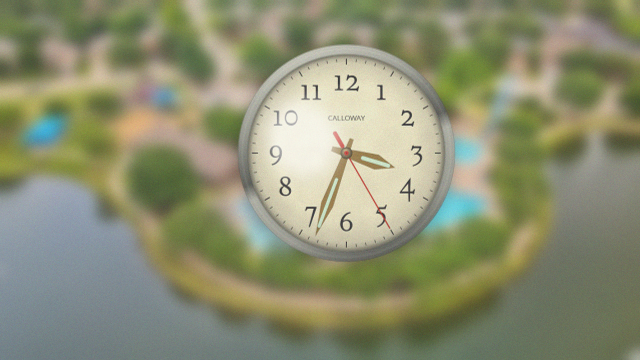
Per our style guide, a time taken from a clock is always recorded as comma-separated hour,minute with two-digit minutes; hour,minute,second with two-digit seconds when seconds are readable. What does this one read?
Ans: 3,33,25
